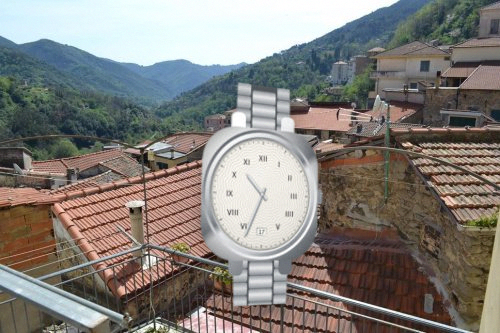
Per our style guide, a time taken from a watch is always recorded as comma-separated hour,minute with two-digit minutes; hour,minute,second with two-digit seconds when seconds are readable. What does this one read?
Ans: 10,34
